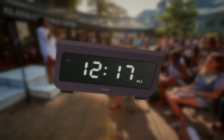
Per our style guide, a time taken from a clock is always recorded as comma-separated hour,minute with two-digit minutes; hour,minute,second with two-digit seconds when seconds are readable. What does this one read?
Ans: 12,17
